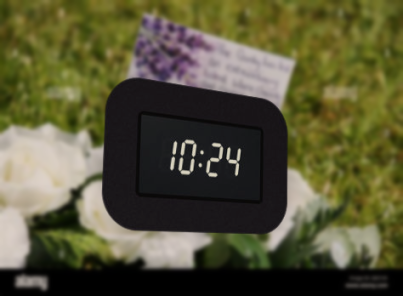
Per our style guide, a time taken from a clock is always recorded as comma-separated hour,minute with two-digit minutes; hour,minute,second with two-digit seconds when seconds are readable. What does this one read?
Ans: 10,24
